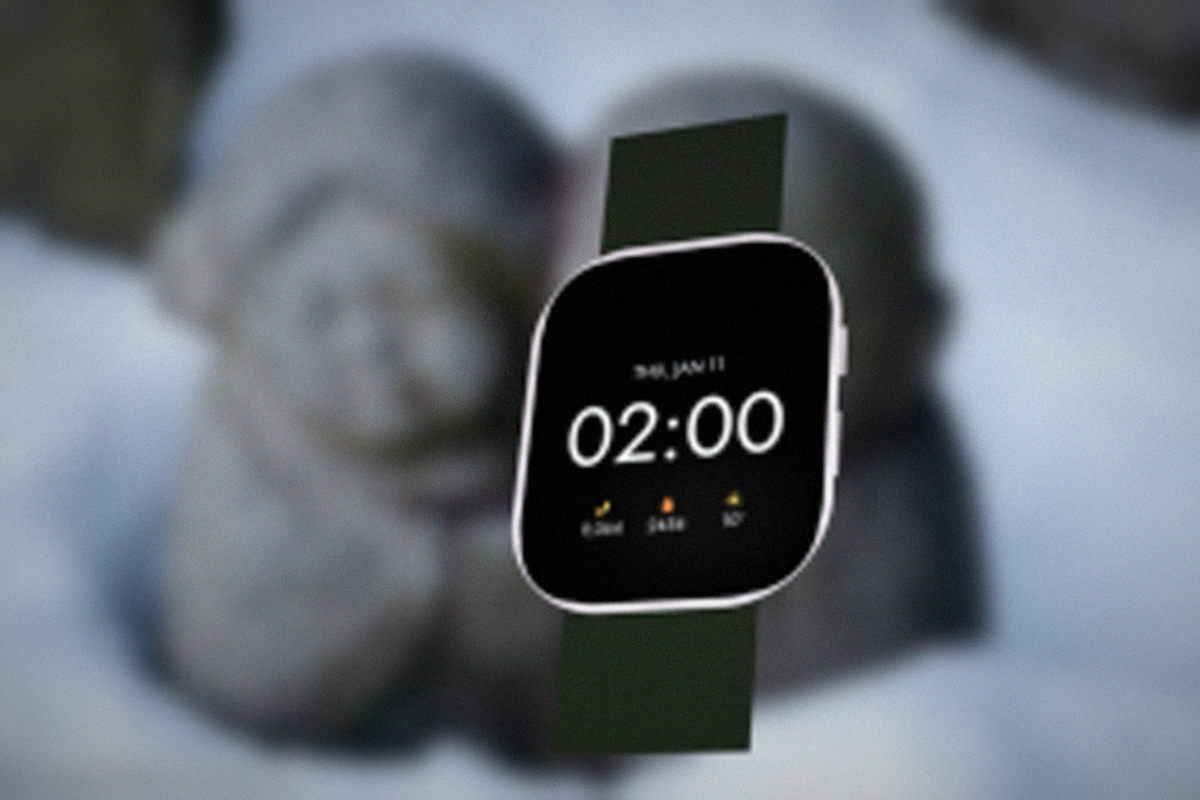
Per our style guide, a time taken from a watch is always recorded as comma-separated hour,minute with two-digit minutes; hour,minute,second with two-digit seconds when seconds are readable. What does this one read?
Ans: 2,00
